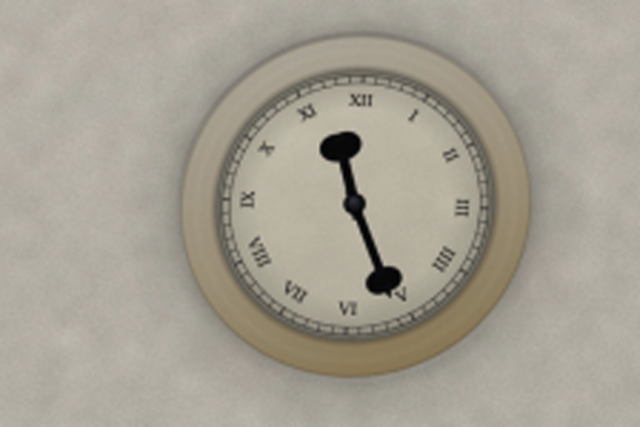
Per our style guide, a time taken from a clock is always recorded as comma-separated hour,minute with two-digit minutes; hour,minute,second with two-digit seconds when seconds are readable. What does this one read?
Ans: 11,26
